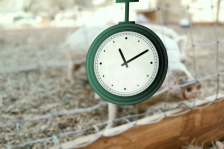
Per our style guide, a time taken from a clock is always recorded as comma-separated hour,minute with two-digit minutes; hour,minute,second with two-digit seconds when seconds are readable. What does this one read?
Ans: 11,10
